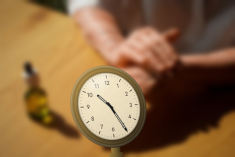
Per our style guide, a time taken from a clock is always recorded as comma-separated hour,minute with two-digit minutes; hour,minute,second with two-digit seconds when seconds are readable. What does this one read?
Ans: 10,25
